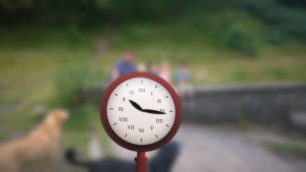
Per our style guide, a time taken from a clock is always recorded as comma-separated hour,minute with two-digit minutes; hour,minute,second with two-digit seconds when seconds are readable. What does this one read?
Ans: 10,16
